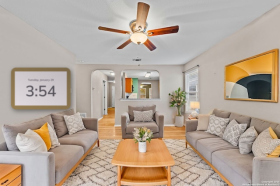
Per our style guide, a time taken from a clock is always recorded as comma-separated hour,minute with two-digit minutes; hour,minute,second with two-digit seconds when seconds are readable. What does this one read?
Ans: 3,54
